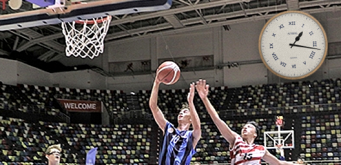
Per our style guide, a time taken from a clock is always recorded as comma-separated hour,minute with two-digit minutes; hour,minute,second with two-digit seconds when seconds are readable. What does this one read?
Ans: 1,17
